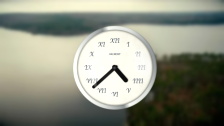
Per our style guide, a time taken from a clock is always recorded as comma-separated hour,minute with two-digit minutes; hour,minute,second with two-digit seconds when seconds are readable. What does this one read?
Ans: 4,38
